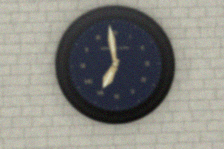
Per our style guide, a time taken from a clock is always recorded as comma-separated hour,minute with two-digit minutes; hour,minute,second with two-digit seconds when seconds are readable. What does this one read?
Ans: 6,59
